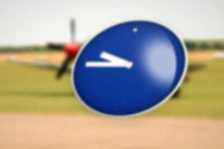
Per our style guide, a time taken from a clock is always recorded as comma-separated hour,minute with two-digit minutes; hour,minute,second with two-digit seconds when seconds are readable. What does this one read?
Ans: 9,45
